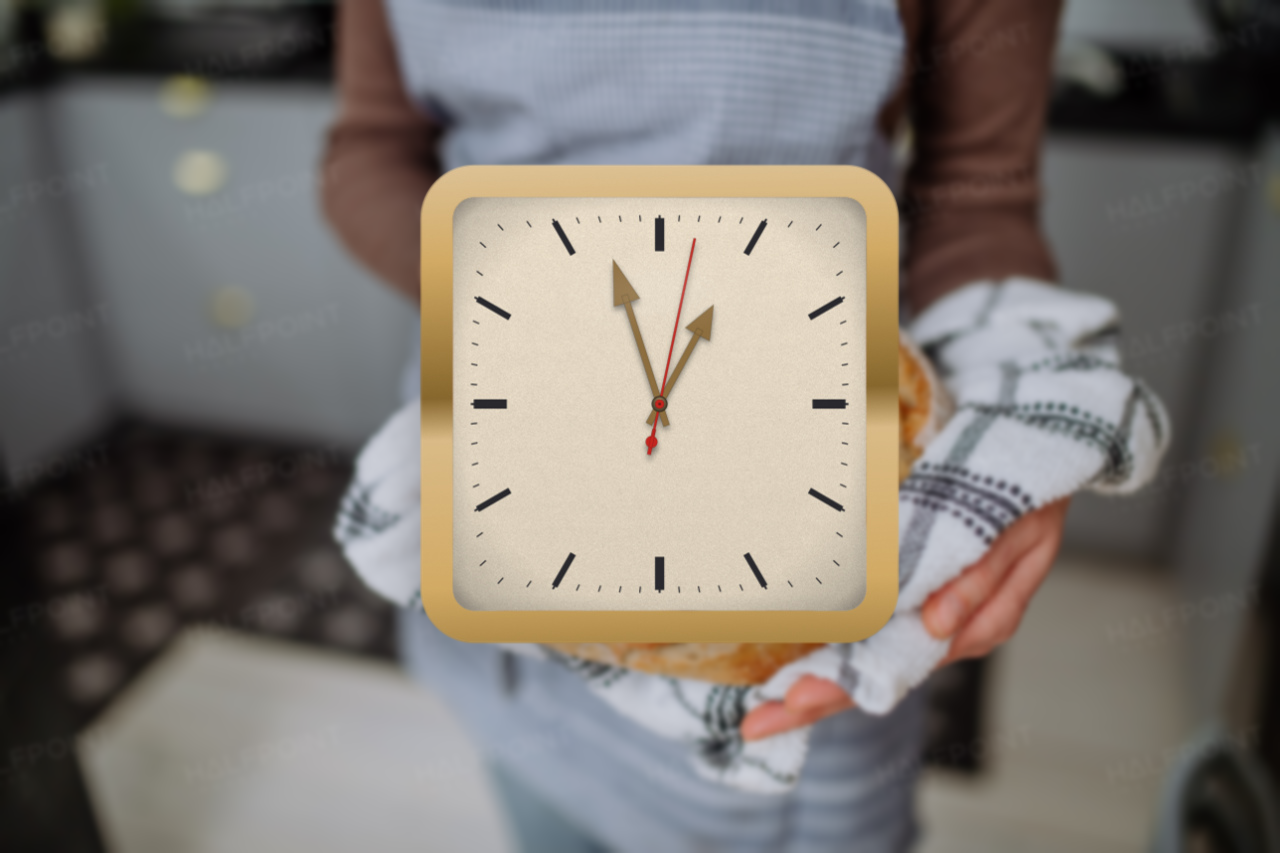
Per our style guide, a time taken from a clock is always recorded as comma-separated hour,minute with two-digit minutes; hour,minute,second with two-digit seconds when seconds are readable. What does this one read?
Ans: 12,57,02
